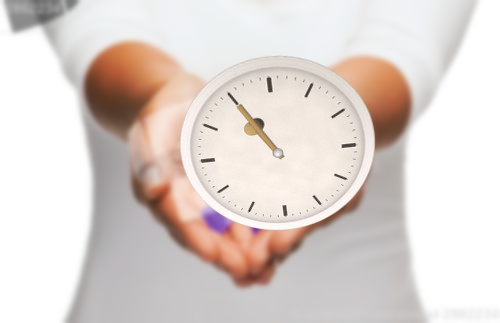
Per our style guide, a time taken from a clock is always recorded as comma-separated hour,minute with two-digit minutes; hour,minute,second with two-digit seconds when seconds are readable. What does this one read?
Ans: 10,55
